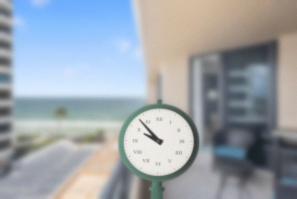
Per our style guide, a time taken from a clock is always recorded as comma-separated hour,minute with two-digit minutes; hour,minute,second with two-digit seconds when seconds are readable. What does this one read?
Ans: 9,53
